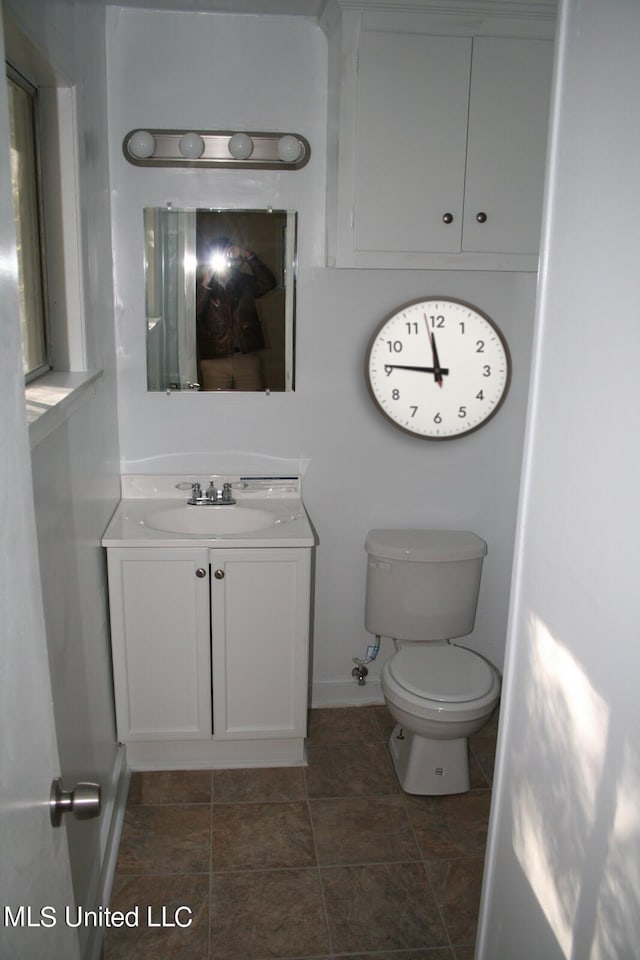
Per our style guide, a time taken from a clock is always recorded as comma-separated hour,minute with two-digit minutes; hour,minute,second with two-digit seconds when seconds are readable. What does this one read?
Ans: 11,45,58
